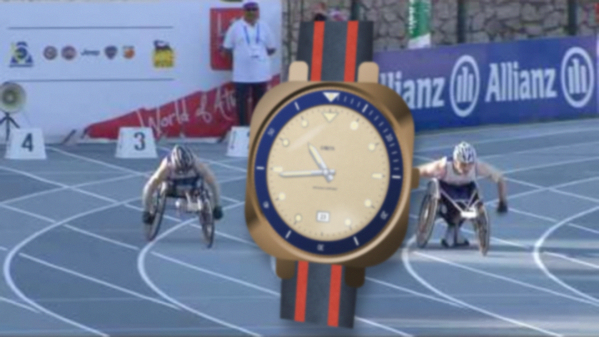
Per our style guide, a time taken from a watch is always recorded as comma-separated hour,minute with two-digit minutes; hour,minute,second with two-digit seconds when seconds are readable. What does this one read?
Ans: 10,44
